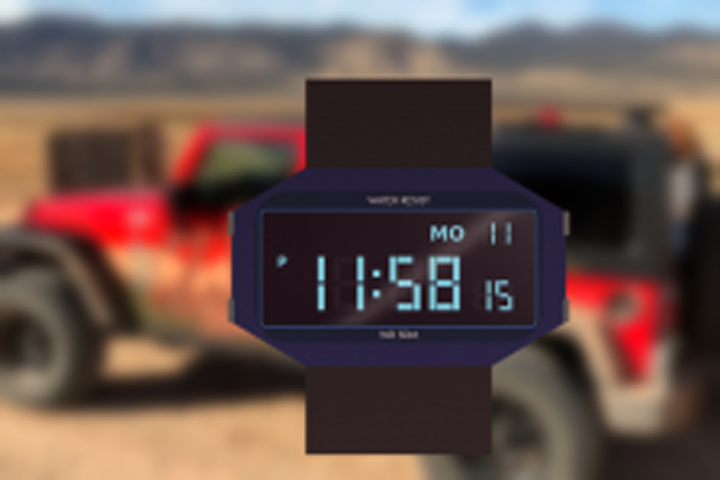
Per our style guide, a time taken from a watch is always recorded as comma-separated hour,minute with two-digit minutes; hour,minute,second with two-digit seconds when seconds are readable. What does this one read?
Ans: 11,58,15
